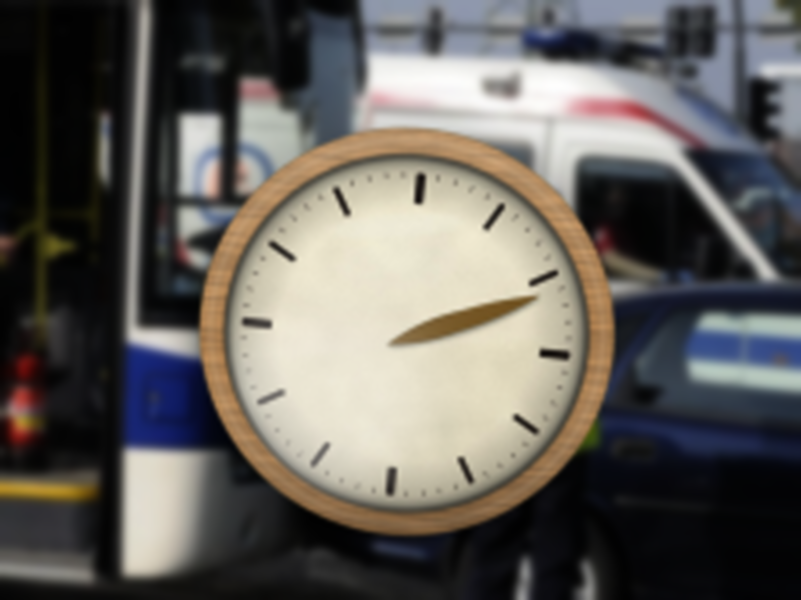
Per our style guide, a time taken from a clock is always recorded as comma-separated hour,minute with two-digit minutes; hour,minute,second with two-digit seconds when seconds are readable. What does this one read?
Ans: 2,11
